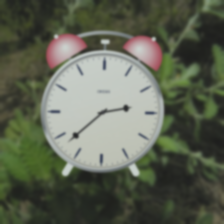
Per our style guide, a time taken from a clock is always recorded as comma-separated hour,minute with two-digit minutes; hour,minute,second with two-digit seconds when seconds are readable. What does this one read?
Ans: 2,38
